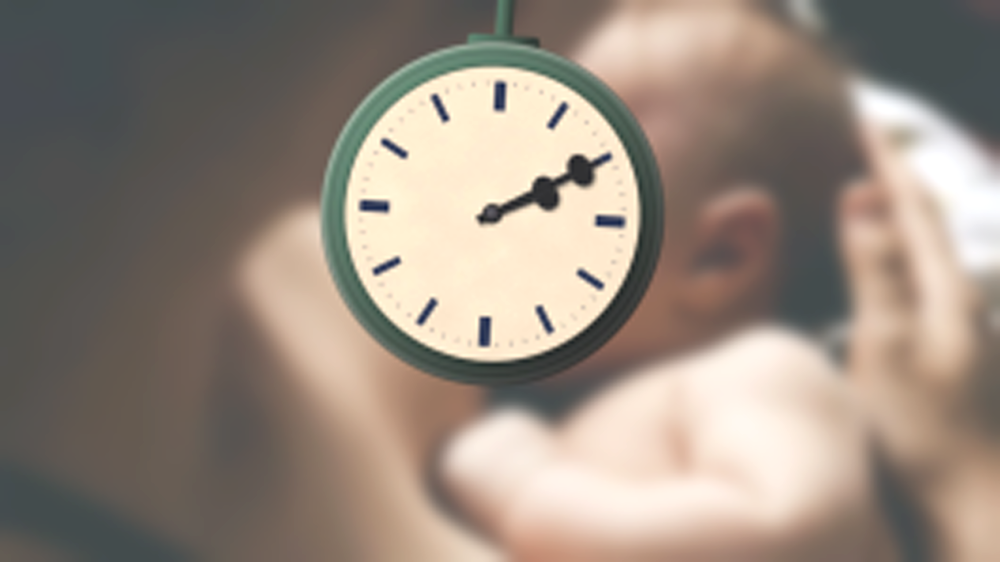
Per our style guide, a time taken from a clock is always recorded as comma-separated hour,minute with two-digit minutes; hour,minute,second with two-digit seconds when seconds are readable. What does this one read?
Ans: 2,10
